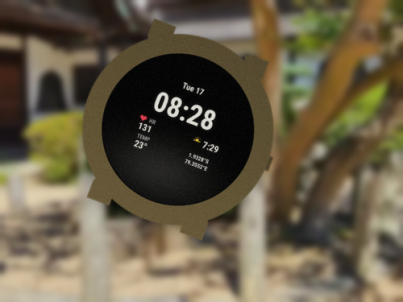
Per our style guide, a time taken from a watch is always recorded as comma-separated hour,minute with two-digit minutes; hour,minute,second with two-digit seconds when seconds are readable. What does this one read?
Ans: 8,28
